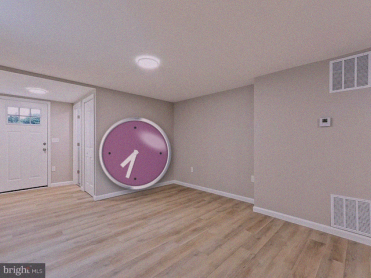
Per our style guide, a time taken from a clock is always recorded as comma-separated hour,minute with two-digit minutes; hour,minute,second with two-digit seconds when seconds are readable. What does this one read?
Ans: 7,33
